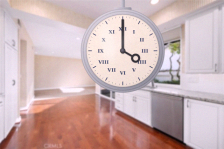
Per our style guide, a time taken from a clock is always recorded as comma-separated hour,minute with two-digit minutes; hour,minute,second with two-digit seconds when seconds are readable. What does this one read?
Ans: 4,00
